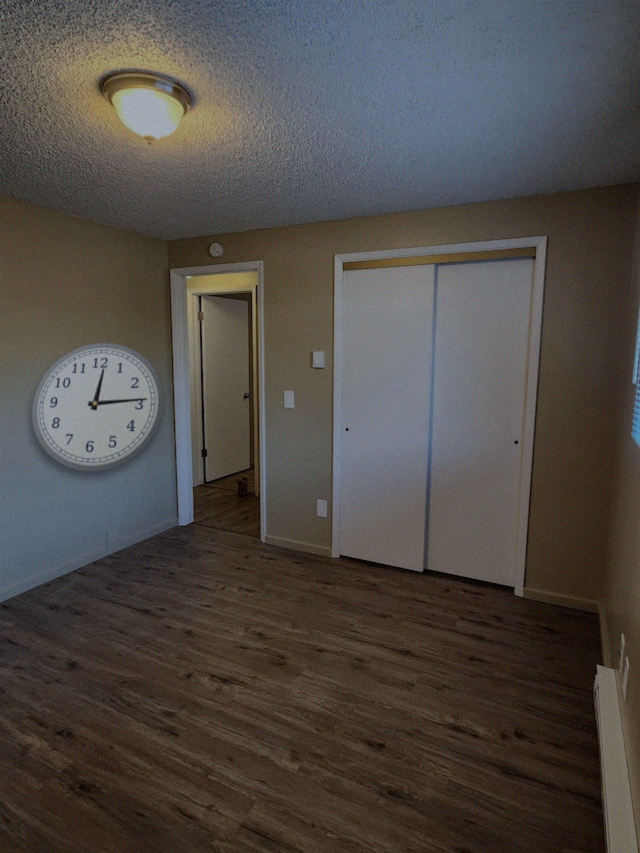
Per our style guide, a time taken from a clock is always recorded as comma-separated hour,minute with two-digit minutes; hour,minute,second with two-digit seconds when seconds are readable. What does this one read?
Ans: 12,14
